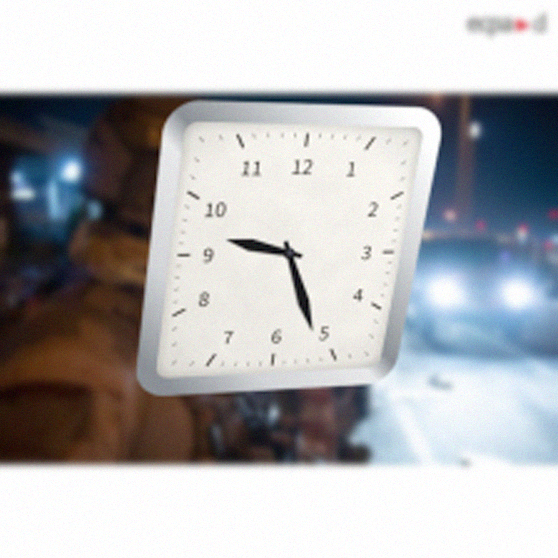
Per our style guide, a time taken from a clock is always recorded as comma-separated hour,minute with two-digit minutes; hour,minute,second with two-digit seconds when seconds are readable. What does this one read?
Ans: 9,26
